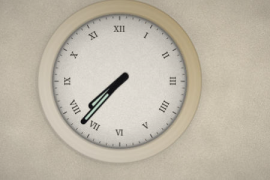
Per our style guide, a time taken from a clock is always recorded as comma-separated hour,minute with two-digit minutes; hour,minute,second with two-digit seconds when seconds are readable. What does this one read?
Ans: 7,37
